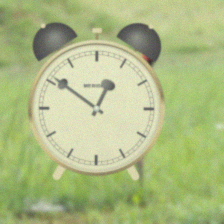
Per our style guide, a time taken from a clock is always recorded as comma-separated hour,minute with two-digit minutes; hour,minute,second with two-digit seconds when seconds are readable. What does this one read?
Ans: 12,51
